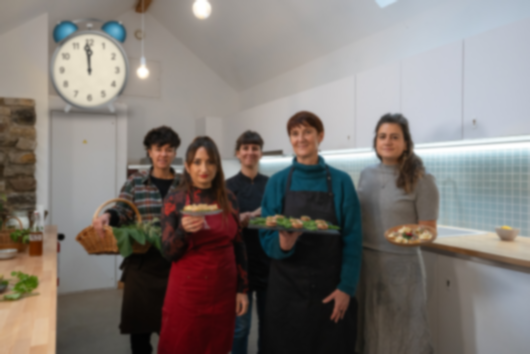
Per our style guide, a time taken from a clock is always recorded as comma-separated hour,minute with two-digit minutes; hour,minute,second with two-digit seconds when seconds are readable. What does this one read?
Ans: 11,59
